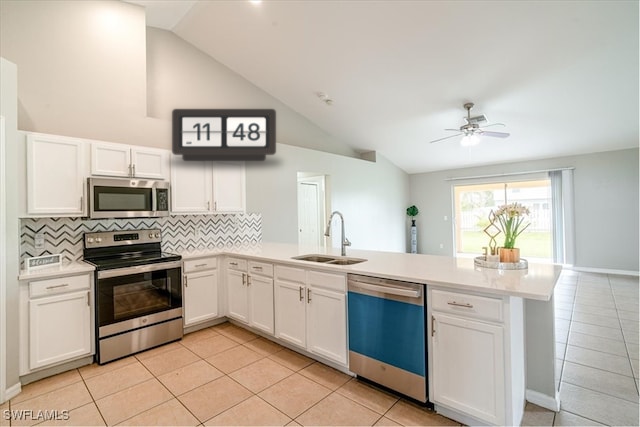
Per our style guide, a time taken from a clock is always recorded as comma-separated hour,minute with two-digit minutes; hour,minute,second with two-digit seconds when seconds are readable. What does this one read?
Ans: 11,48
